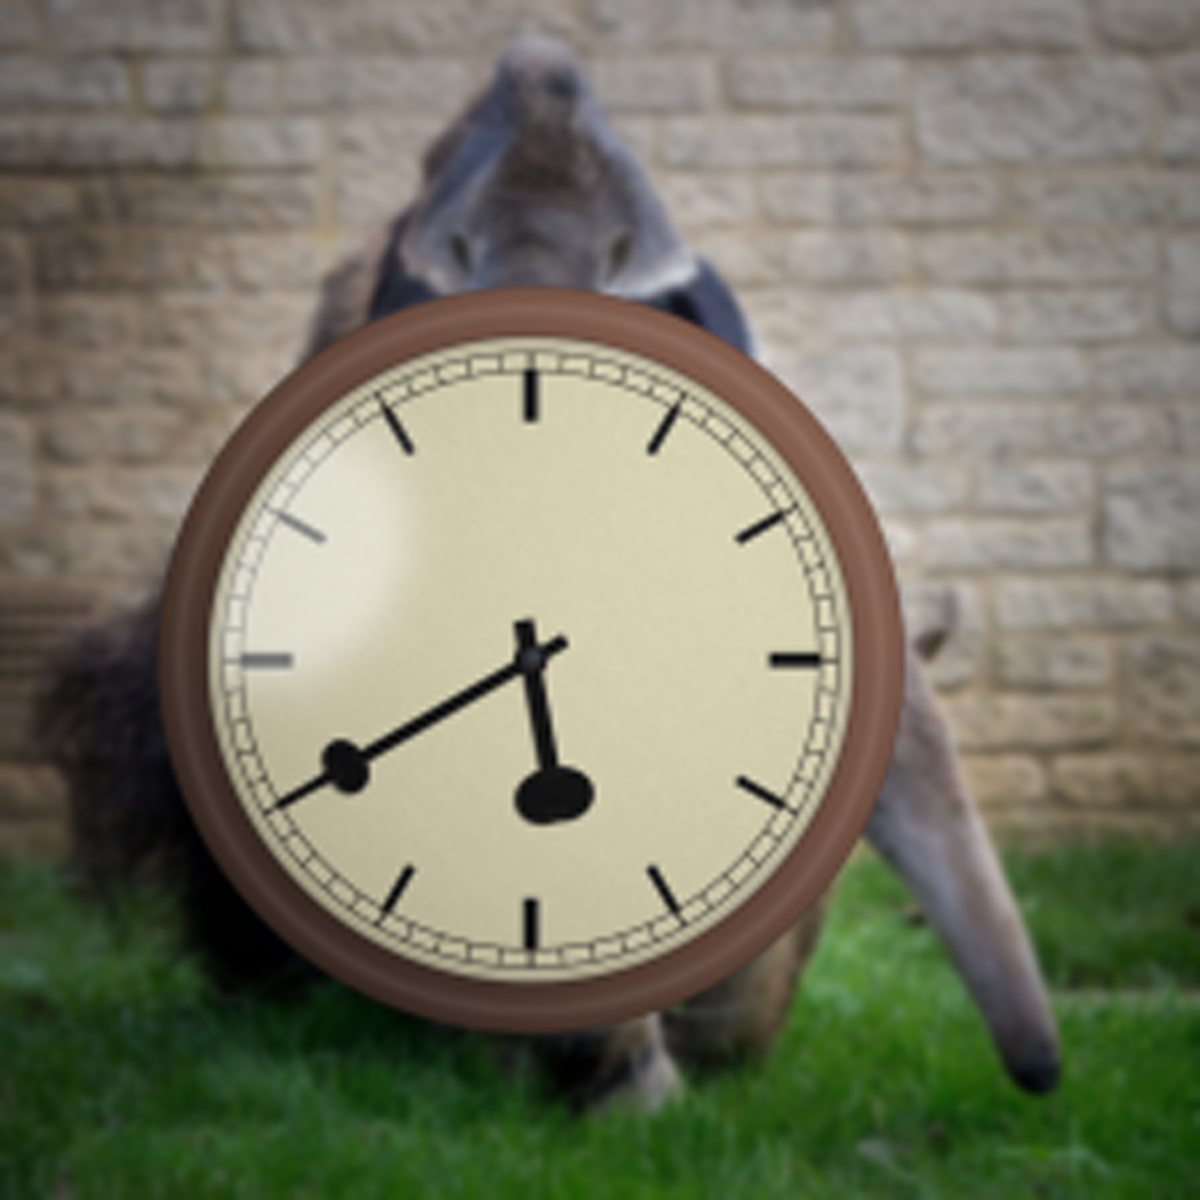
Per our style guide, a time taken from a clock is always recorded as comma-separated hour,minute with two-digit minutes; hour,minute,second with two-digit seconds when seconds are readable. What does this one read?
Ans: 5,40
